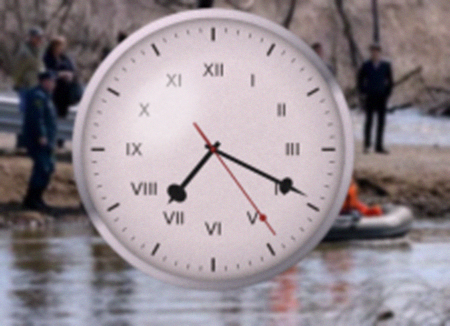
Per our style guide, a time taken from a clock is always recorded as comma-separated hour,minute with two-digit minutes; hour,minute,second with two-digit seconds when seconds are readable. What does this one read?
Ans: 7,19,24
